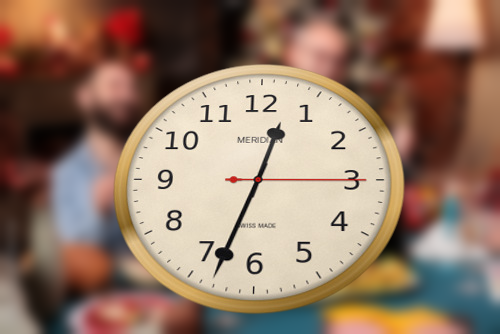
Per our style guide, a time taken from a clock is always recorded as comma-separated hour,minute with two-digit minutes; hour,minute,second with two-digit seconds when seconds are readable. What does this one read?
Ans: 12,33,15
